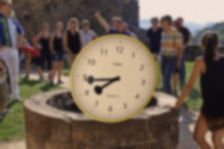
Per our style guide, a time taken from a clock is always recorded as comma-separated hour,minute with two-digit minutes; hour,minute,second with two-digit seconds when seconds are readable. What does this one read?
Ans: 7,44
